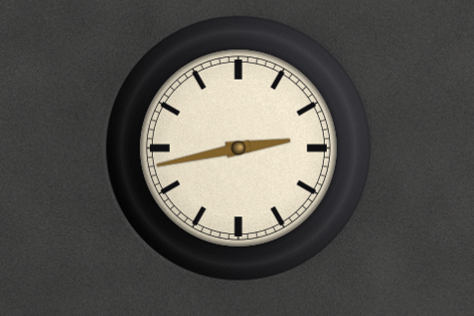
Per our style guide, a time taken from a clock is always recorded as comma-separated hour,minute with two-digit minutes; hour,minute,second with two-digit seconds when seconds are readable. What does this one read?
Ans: 2,43
